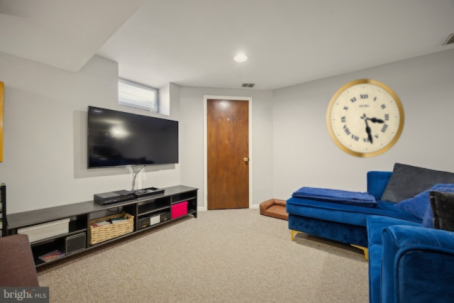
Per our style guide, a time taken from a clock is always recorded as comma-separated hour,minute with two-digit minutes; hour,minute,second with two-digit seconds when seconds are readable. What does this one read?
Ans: 3,28
